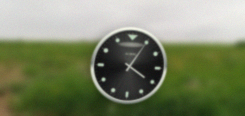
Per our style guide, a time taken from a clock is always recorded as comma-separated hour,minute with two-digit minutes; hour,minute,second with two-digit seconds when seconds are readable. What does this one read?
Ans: 4,05
